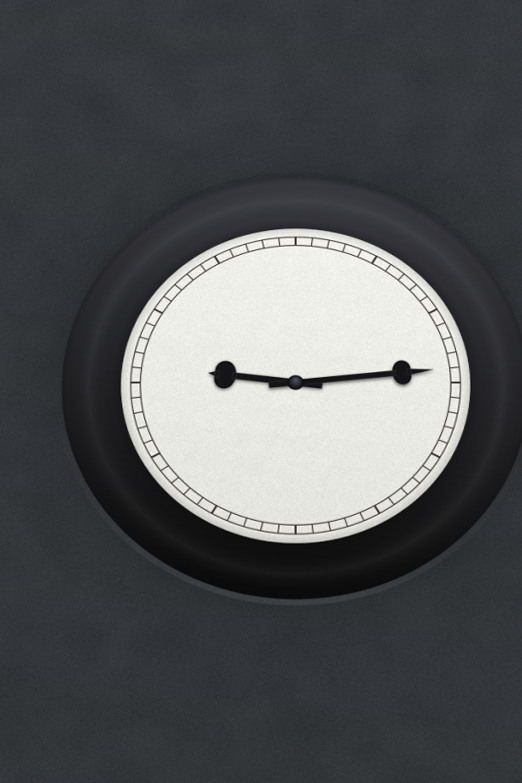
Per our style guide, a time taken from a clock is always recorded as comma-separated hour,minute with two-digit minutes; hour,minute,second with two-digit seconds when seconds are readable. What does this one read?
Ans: 9,14
